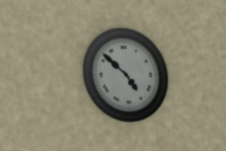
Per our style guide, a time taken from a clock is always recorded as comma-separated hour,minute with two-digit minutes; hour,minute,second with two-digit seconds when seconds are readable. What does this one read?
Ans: 4,52
